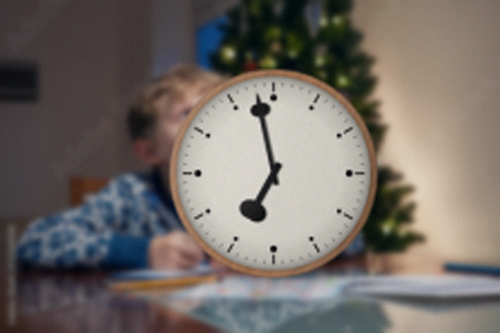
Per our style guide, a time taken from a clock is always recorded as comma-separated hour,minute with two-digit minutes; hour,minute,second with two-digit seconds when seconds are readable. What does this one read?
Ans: 6,58
